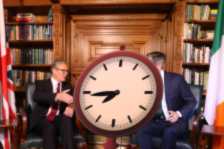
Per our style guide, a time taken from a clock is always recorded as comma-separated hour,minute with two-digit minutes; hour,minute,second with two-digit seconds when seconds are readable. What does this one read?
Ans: 7,44
